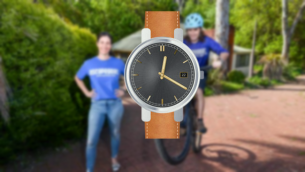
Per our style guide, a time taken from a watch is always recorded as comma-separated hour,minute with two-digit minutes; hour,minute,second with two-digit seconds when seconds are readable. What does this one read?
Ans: 12,20
